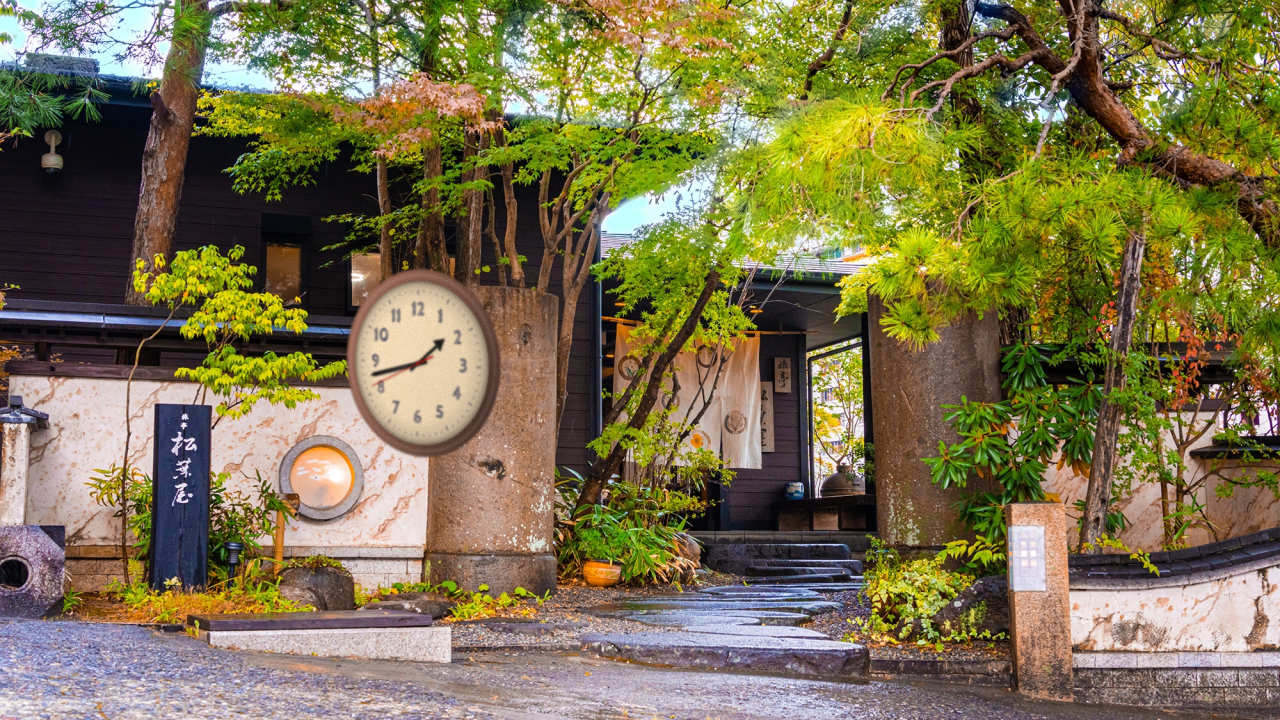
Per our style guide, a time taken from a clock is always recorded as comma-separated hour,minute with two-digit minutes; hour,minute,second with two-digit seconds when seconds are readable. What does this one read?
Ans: 1,42,41
